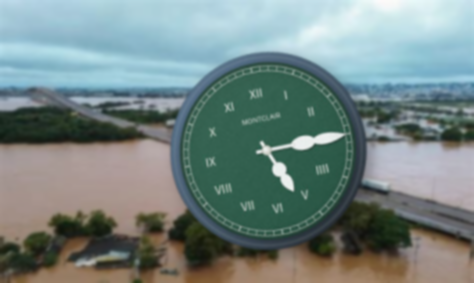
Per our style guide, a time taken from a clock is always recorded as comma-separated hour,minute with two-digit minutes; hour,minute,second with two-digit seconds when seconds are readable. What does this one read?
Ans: 5,15
